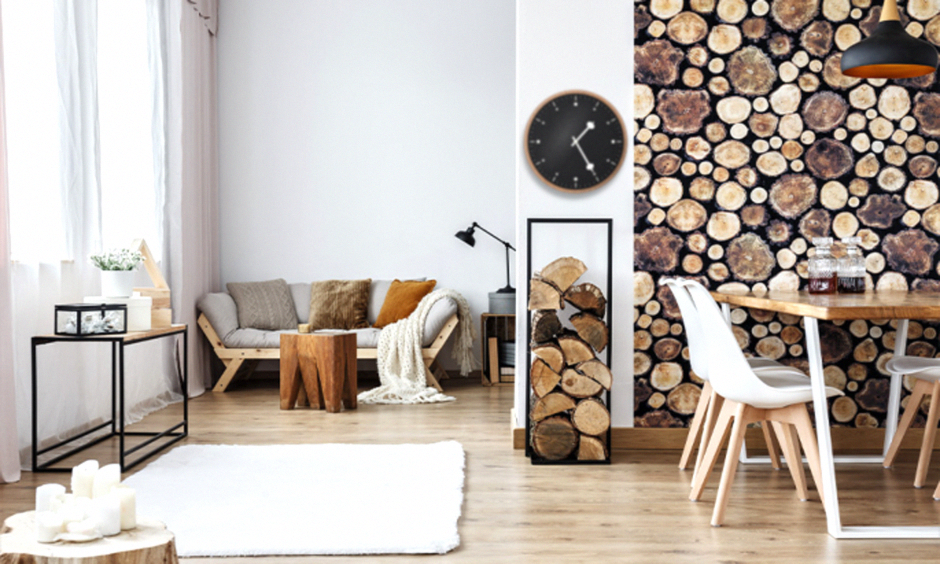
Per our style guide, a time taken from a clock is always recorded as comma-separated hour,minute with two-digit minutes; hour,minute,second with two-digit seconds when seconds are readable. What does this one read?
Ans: 1,25
